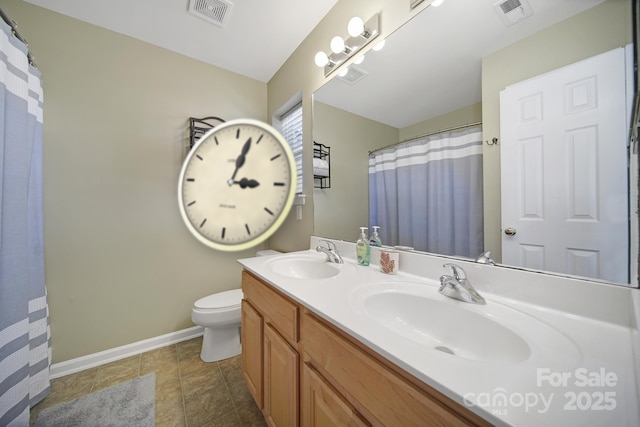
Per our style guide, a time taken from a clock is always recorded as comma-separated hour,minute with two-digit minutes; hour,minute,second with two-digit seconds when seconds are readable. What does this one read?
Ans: 3,03
